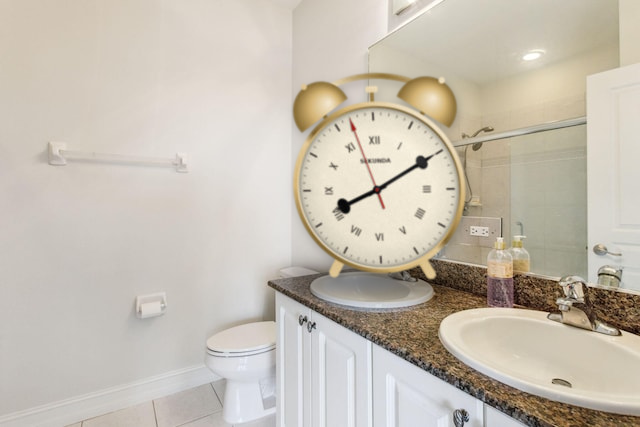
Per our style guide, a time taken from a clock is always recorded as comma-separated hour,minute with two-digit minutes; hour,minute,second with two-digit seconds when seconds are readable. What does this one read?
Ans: 8,09,57
